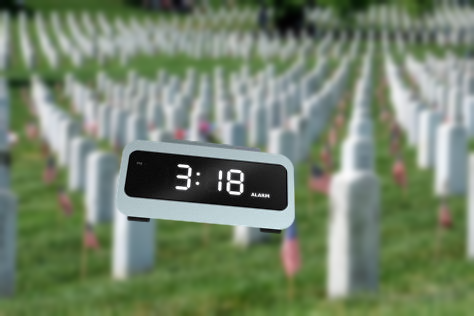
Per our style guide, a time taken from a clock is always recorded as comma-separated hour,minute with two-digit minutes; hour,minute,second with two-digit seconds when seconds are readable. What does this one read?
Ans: 3,18
